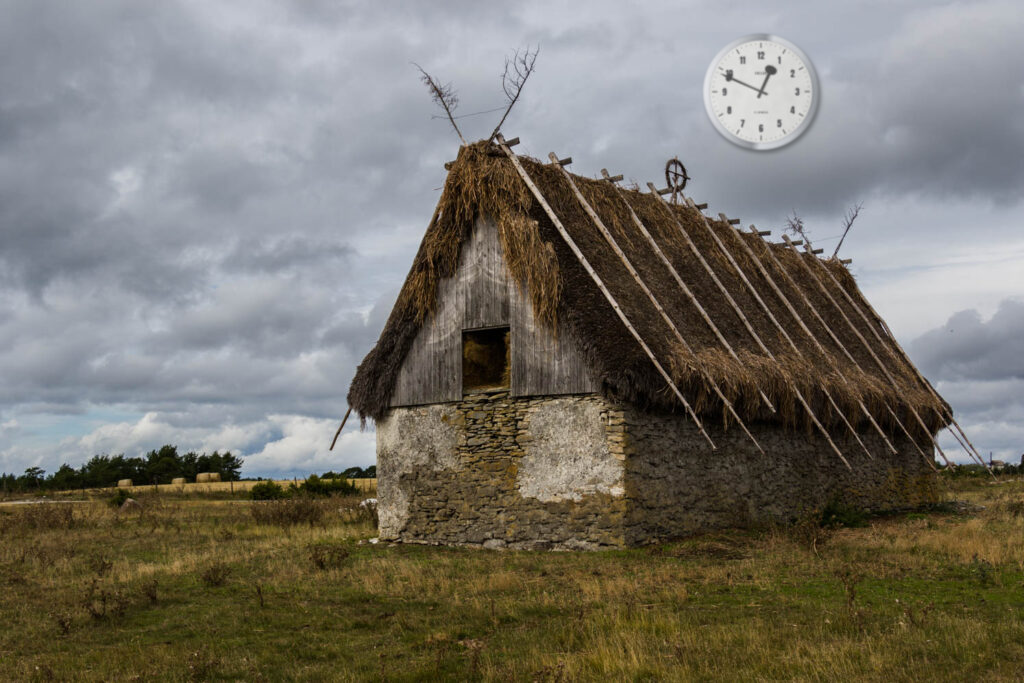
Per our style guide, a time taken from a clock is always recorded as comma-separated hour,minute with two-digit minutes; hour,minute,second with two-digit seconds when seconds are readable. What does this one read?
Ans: 12,49
